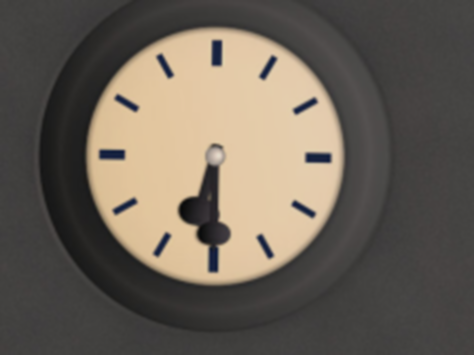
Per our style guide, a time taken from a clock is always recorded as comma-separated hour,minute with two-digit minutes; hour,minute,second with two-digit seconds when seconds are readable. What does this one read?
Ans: 6,30
